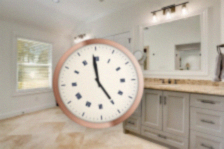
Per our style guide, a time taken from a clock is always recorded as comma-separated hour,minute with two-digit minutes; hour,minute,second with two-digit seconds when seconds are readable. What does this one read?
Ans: 4,59
